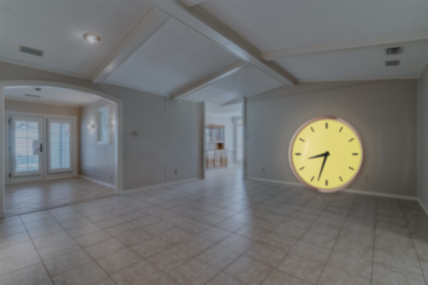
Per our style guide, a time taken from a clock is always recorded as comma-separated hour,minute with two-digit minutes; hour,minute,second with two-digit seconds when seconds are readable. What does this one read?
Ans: 8,33
